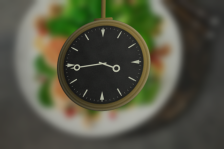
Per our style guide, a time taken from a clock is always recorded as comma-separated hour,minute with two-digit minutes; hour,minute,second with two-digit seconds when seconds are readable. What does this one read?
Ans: 3,44
